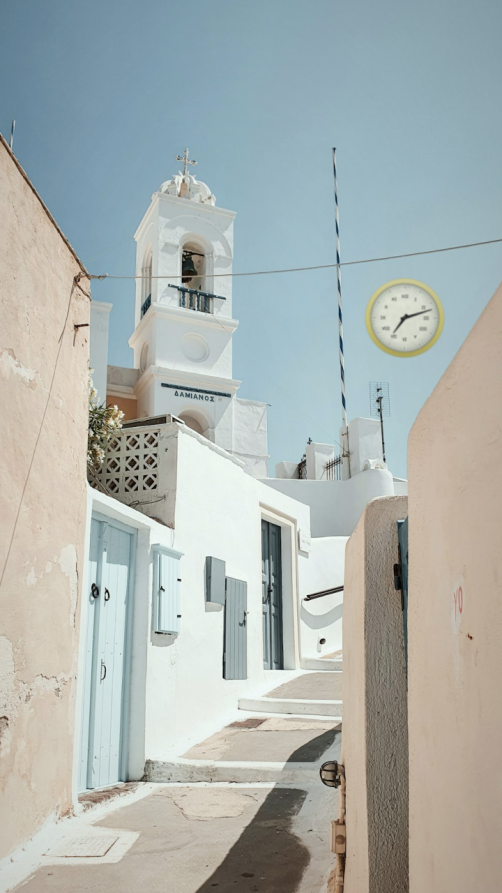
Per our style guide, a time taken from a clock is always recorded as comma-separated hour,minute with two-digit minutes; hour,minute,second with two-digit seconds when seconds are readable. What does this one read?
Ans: 7,12
